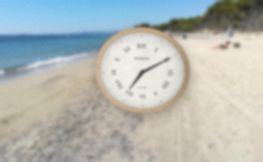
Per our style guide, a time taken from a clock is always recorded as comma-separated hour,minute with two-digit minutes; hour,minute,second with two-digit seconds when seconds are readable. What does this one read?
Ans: 7,10
